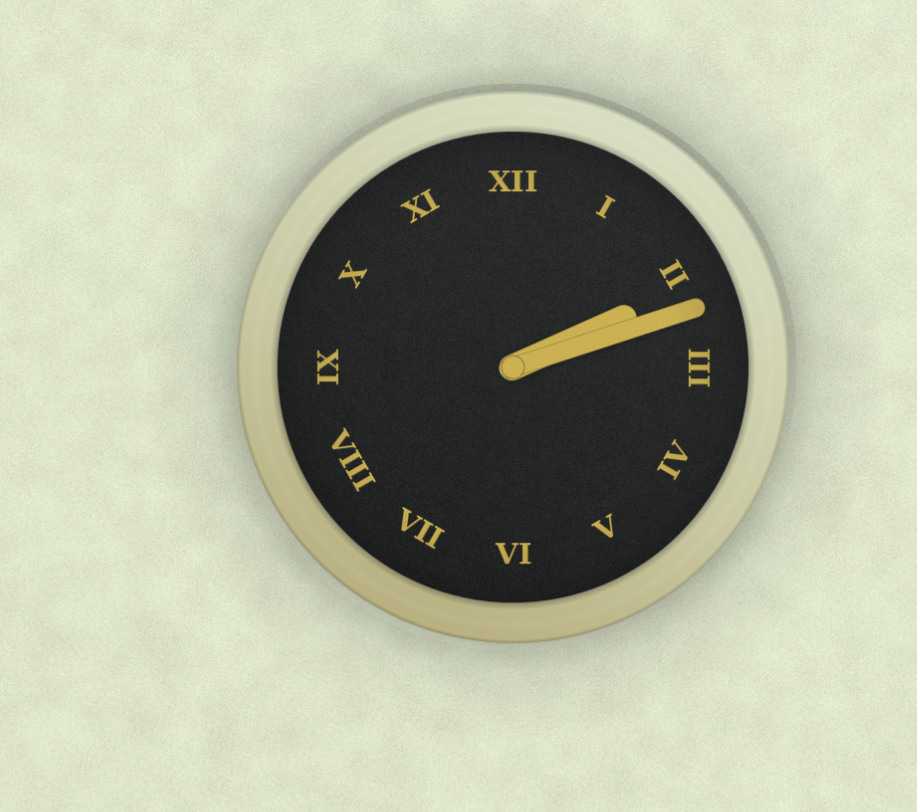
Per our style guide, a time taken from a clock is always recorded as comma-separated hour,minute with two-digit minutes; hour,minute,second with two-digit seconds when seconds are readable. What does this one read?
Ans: 2,12
